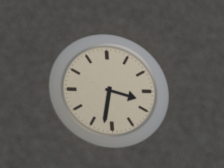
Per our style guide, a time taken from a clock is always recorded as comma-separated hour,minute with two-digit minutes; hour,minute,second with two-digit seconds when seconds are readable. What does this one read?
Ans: 3,32
